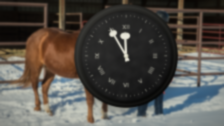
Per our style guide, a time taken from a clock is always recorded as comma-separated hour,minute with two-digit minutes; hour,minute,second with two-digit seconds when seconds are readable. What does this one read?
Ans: 11,55
